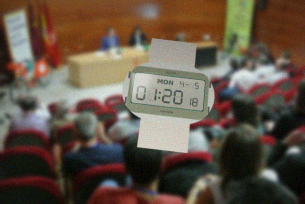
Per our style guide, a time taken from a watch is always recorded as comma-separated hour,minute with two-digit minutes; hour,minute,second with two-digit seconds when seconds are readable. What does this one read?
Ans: 1,20,18
